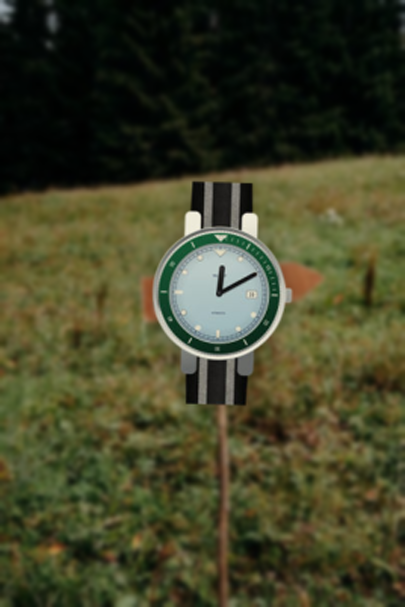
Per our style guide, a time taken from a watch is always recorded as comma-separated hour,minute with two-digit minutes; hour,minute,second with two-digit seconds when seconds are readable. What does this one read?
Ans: 12,10
